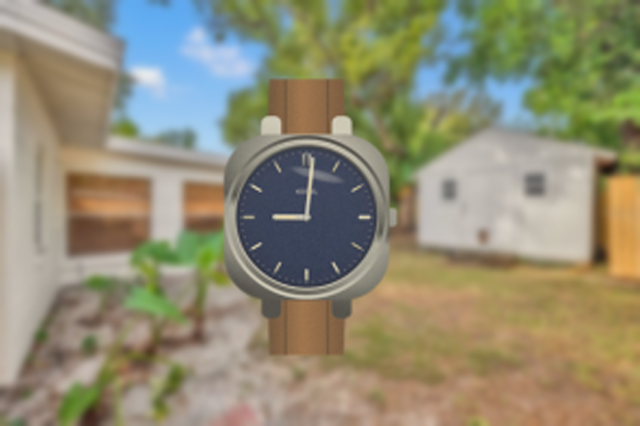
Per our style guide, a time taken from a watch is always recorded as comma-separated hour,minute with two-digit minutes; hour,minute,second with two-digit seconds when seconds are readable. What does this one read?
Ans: 9,01
